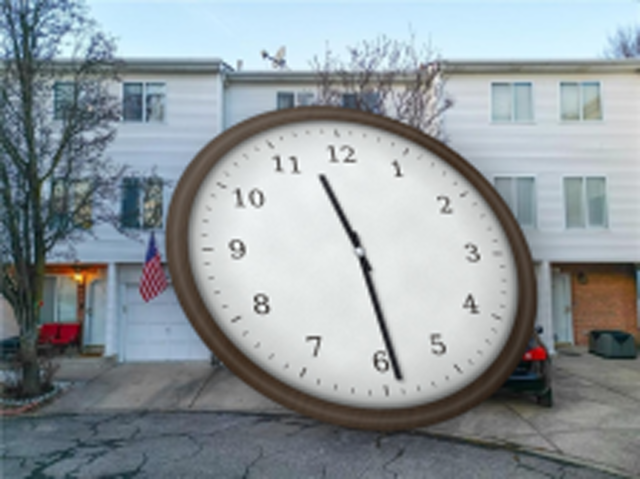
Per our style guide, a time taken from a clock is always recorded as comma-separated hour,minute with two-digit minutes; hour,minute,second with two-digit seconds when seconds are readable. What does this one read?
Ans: 11,29
